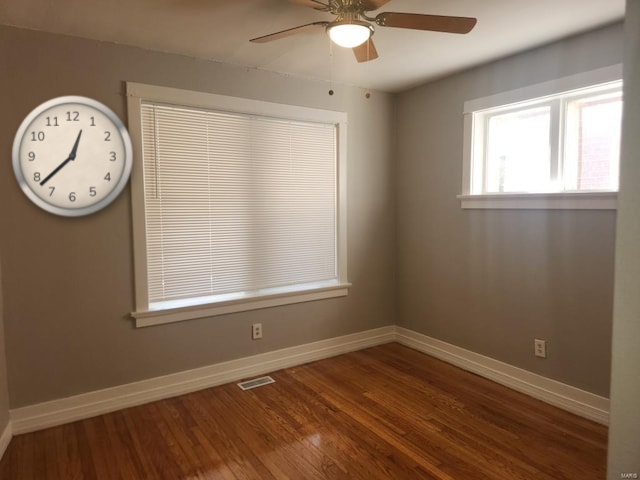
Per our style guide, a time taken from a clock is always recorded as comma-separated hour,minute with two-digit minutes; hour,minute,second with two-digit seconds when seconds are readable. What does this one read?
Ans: 12,38
